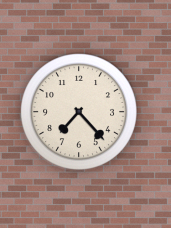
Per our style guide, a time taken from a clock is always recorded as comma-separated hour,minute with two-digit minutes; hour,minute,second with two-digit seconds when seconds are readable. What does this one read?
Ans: 7,23
